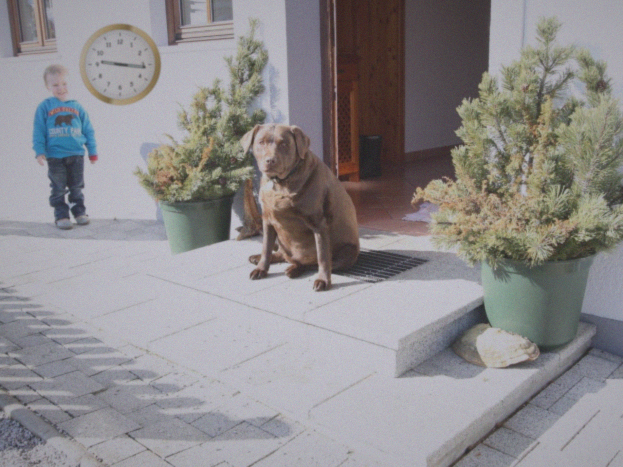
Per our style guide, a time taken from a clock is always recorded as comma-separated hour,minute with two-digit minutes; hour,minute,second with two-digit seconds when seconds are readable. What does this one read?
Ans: 9,16
